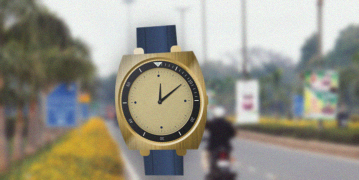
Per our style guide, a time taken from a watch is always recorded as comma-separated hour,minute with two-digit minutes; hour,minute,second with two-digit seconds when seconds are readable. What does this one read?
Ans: 12,09
